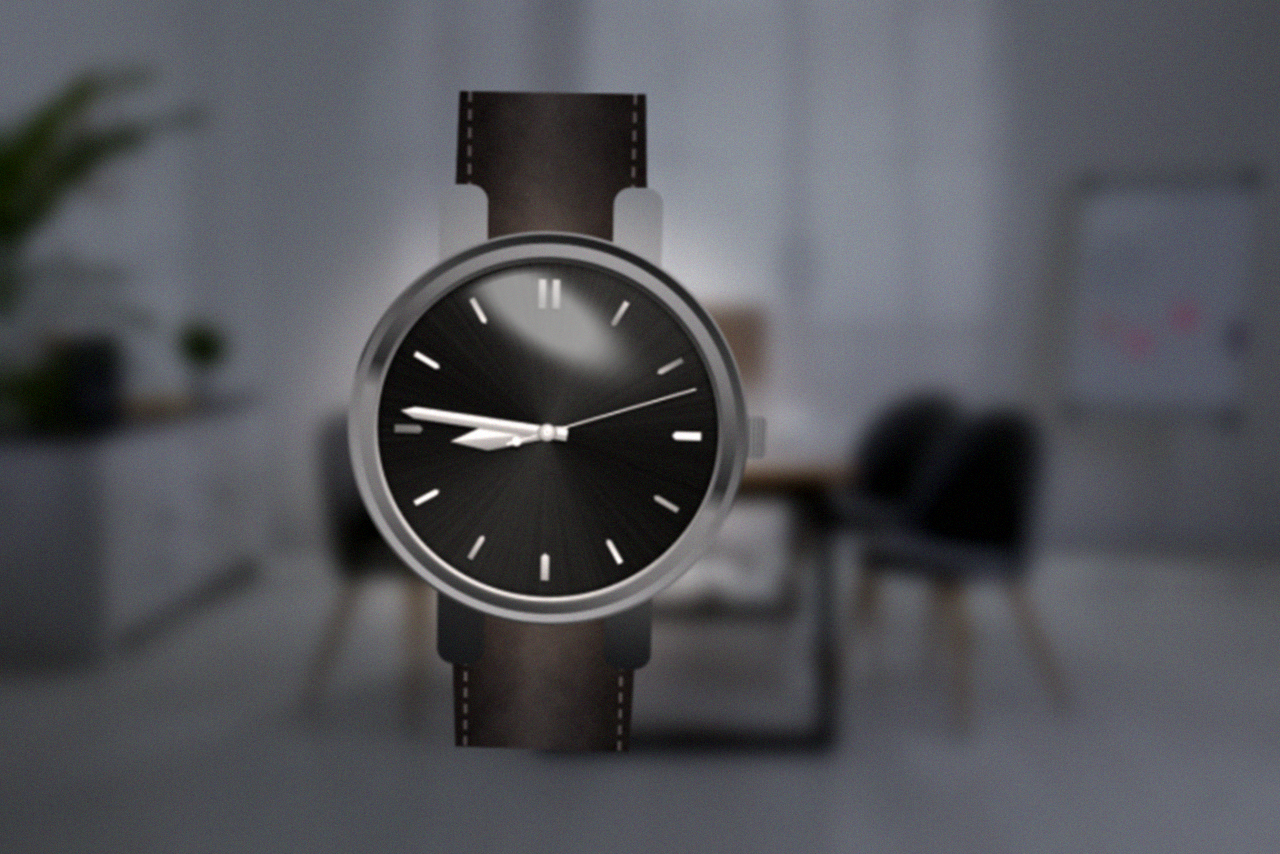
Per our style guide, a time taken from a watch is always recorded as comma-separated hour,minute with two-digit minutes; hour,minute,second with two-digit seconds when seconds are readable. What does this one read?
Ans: 8,46,12
